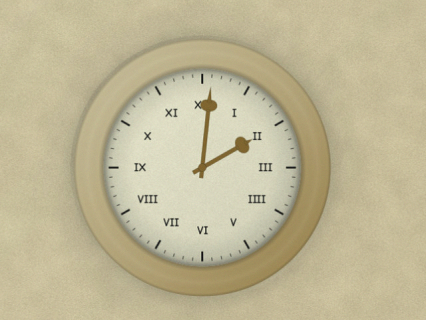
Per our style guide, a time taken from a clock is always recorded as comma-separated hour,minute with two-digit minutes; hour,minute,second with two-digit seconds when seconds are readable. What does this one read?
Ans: 2,01
